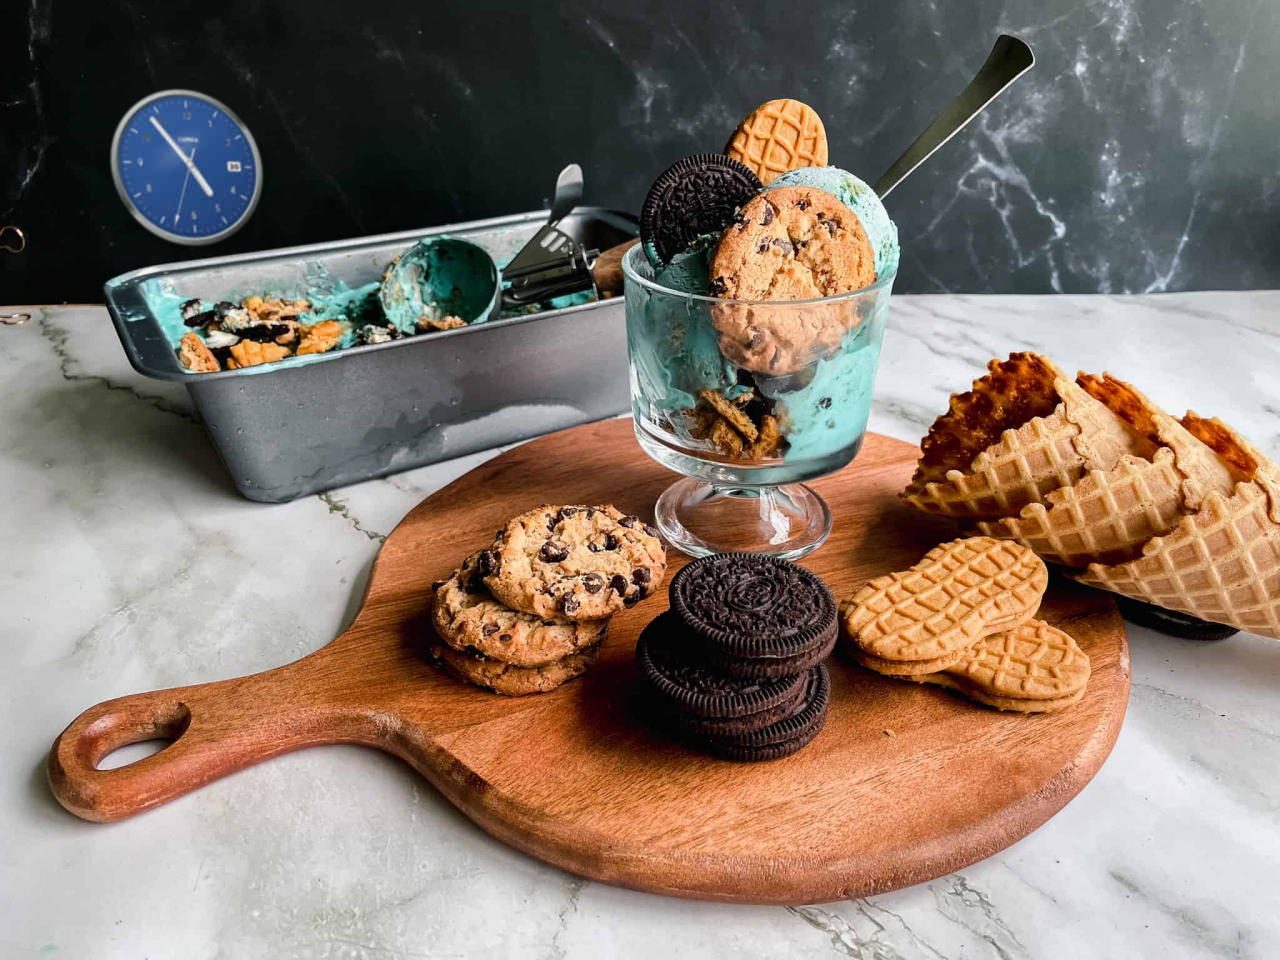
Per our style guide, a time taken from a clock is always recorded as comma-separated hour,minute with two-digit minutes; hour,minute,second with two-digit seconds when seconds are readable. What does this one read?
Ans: 4,53,33
